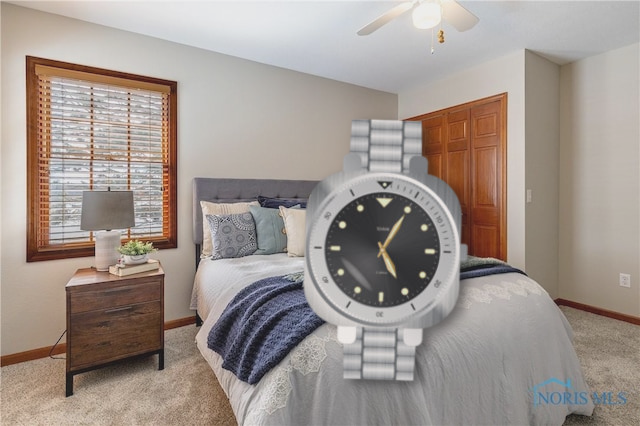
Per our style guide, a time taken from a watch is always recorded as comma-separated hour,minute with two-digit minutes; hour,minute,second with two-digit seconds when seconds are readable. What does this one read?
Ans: 5,05
